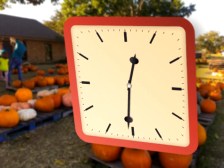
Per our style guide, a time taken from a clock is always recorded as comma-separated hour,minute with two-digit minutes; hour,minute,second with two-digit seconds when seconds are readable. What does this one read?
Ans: 12,31
